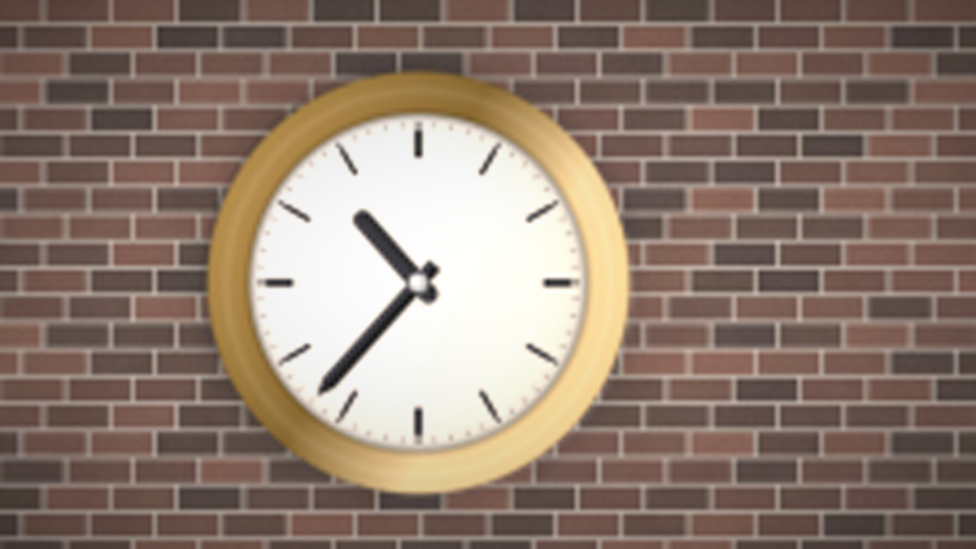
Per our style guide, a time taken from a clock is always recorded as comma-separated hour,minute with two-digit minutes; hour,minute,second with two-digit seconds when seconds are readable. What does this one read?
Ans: 10,37
